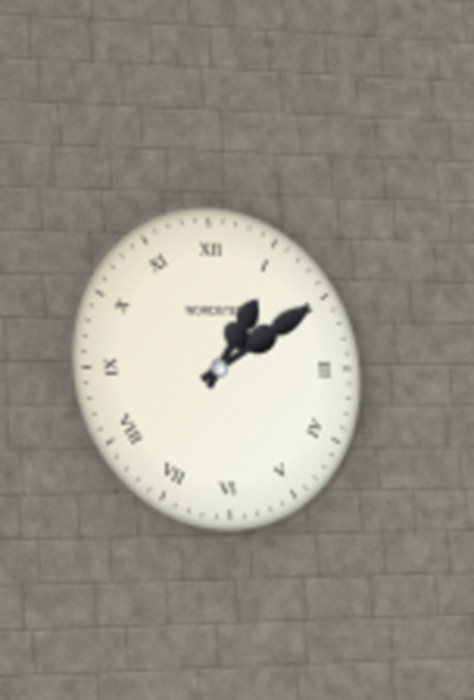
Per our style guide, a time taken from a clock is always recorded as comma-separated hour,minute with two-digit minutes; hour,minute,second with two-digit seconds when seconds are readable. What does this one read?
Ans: 1,10
